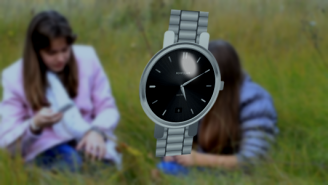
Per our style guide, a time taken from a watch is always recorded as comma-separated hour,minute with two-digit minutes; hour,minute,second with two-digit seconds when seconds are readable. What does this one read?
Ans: 5,10
